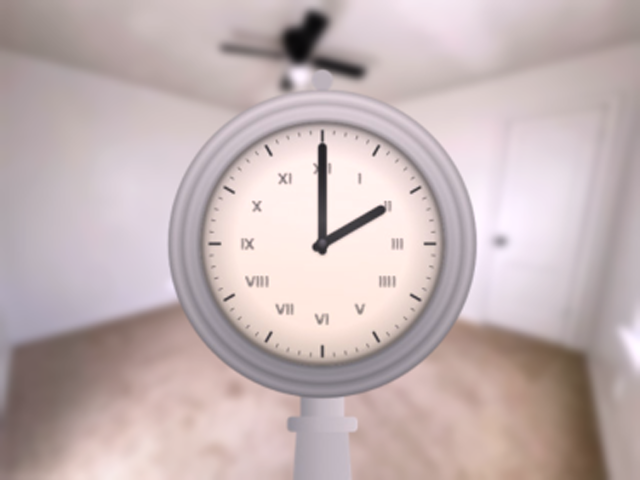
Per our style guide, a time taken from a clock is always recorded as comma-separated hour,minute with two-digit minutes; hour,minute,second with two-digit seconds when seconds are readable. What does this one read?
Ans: 2,00
